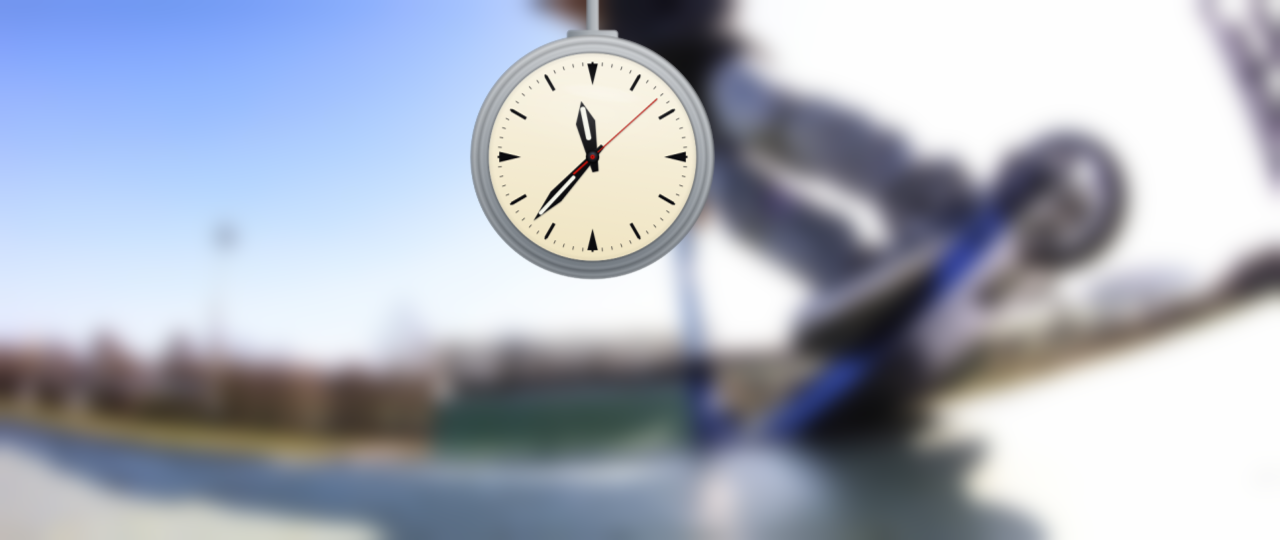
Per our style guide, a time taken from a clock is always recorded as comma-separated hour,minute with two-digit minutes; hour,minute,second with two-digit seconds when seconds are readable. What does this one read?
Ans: 11,37,08
